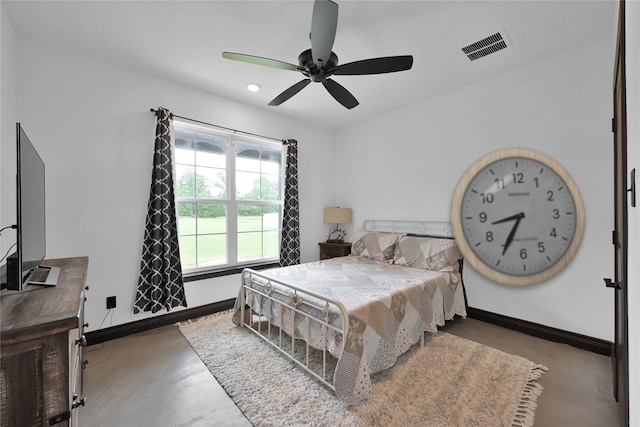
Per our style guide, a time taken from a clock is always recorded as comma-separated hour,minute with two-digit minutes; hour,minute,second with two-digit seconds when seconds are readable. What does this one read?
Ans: 8,35
